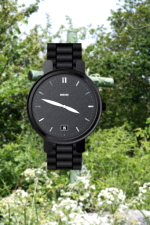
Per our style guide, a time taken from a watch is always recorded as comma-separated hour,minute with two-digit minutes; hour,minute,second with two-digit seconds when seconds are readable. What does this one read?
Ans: 3,48
